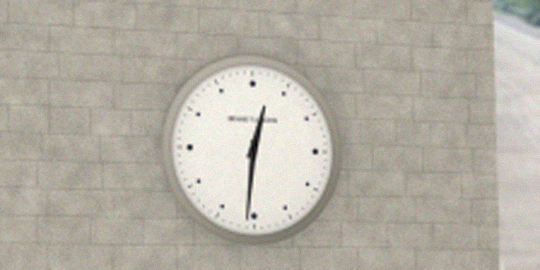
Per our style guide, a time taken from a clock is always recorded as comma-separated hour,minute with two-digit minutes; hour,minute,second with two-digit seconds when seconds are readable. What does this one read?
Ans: 12,31
